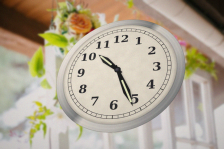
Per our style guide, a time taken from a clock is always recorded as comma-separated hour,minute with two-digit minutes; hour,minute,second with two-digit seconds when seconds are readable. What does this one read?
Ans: 10,26
